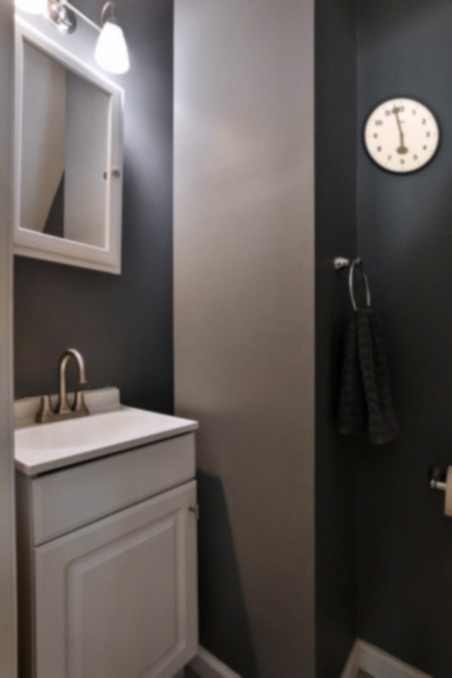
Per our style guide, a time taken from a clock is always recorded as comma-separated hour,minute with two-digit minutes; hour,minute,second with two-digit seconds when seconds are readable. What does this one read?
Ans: 5,58
